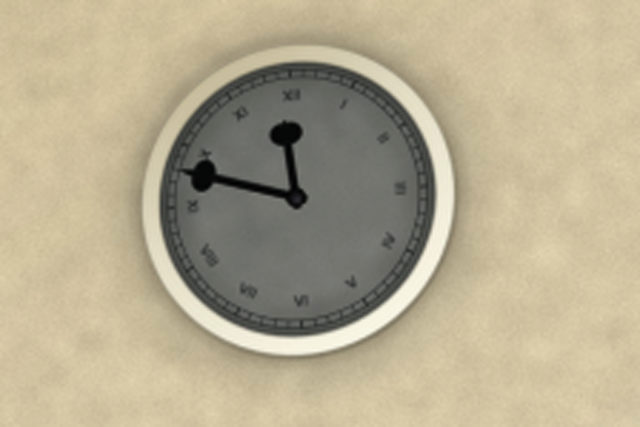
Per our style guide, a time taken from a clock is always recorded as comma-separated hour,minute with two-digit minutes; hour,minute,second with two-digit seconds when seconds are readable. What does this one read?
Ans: 11,48
